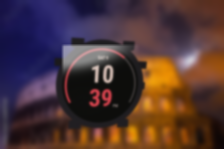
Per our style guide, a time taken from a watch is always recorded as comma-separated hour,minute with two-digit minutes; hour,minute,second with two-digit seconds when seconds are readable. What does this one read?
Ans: 10,39
